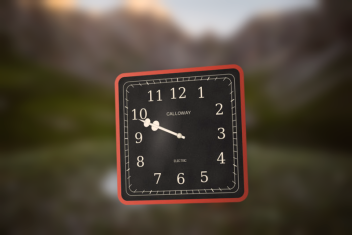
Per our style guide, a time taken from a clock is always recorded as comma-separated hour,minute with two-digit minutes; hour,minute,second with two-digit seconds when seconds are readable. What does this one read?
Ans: 9,49
